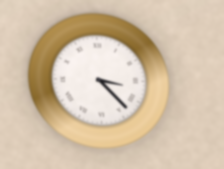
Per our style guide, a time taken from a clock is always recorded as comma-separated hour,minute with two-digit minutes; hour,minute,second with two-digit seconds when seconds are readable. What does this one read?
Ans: 3,23
